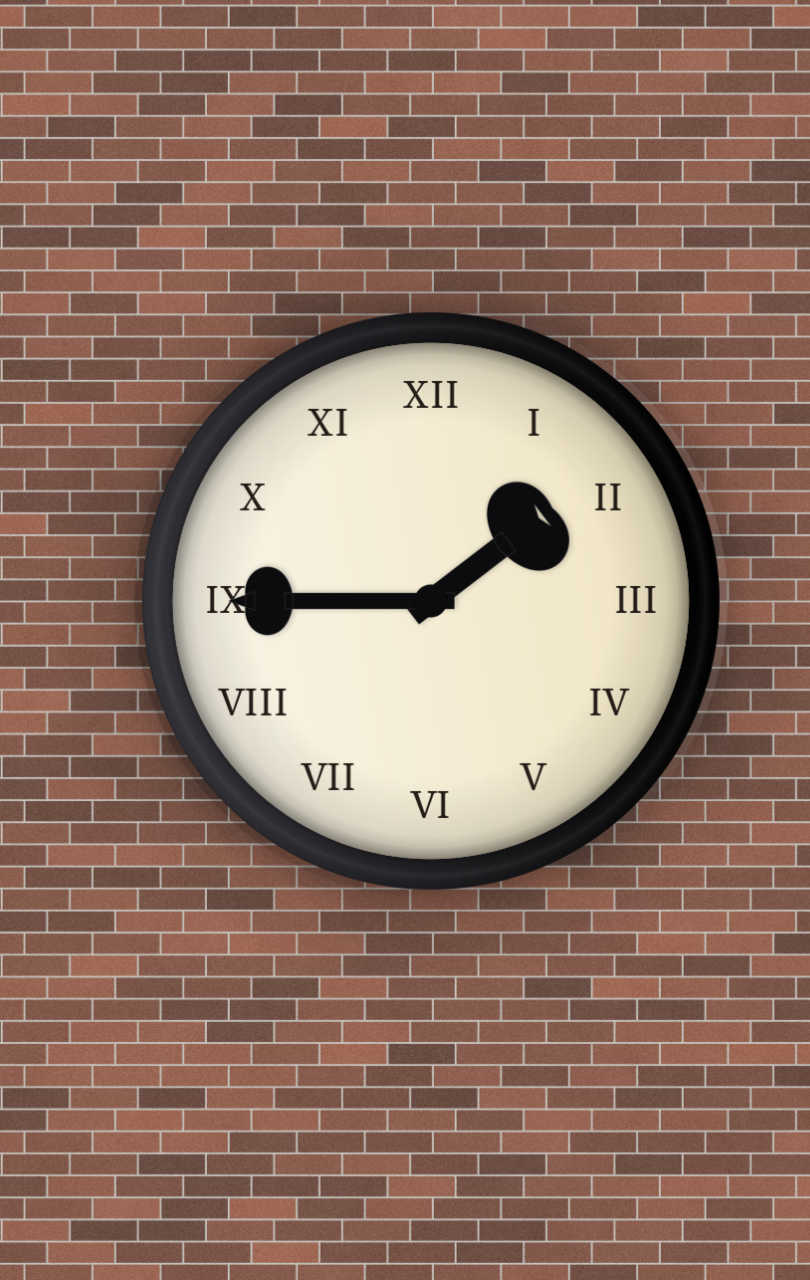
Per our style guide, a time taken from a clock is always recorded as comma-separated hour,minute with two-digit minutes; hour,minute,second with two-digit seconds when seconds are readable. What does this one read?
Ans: 1,45
